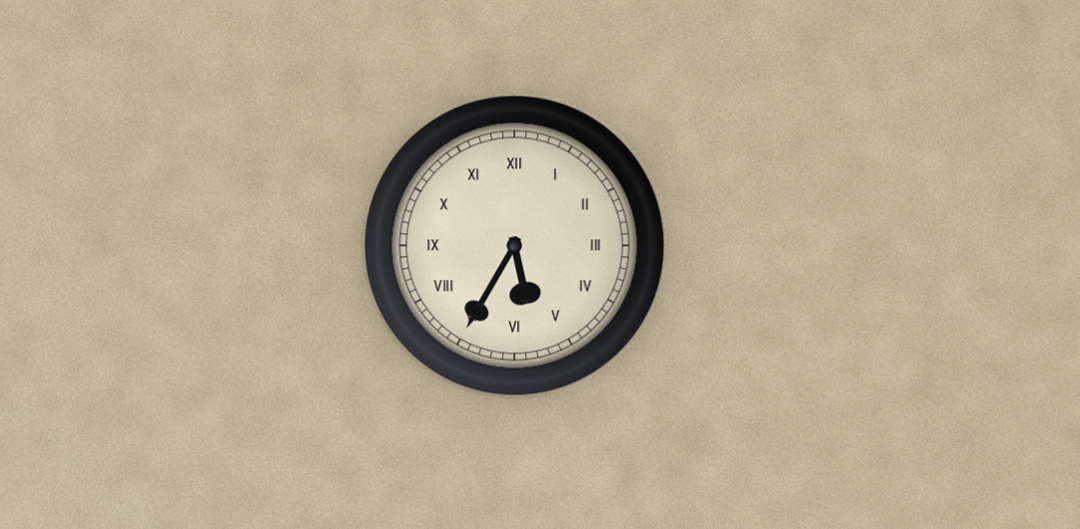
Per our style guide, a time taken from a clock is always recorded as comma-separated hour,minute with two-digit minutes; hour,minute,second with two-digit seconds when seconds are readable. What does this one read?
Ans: 5,35
